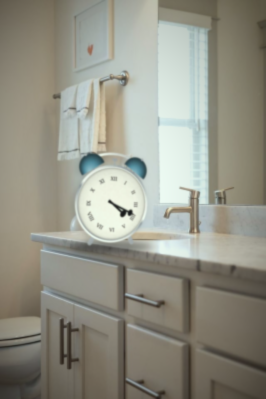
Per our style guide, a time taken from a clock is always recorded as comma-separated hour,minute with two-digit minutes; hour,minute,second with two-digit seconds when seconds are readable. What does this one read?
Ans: 4,19
